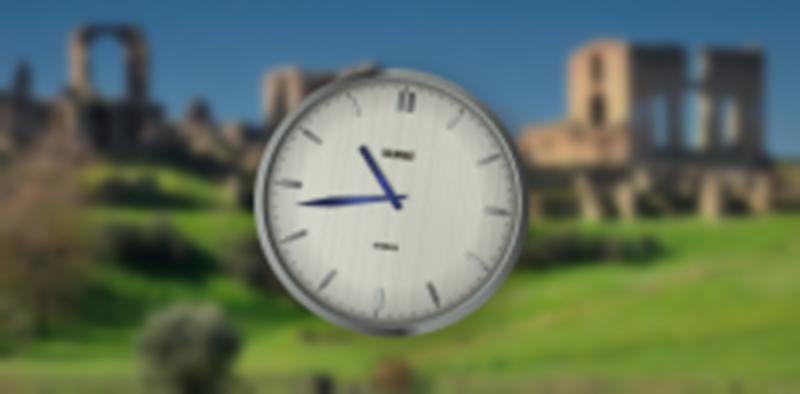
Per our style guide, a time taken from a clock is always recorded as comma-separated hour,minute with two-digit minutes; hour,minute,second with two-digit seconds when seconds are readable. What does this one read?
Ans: 10,43
